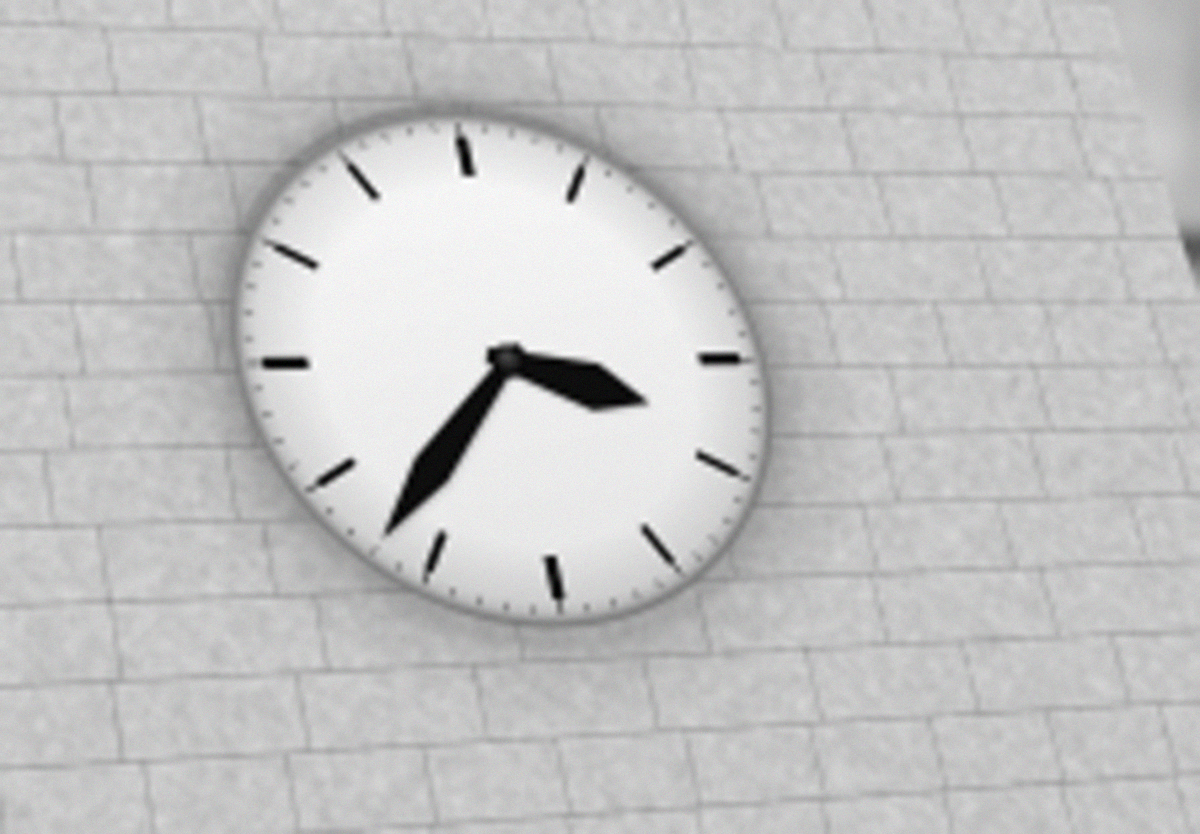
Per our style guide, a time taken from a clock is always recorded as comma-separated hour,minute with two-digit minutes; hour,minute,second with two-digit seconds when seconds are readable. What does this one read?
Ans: 3,37
